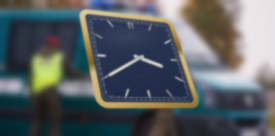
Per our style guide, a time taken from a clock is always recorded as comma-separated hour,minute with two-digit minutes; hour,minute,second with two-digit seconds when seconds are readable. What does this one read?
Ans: 3,40
